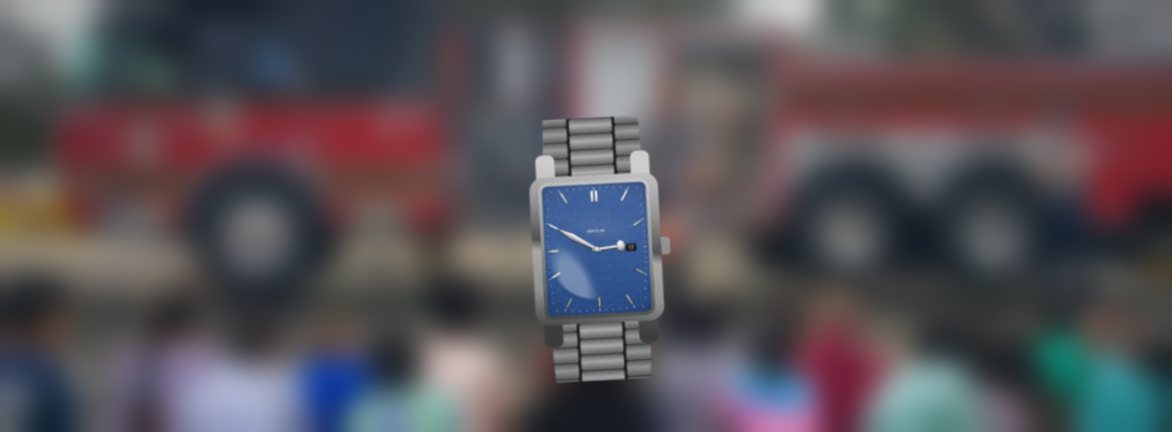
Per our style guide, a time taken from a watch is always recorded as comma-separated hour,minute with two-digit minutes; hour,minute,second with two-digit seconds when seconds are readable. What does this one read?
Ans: 2,50
